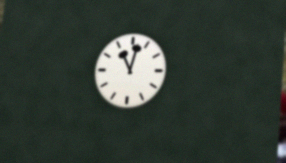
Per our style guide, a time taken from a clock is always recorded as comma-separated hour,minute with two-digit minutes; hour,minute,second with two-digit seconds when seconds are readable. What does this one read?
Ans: 11,02
